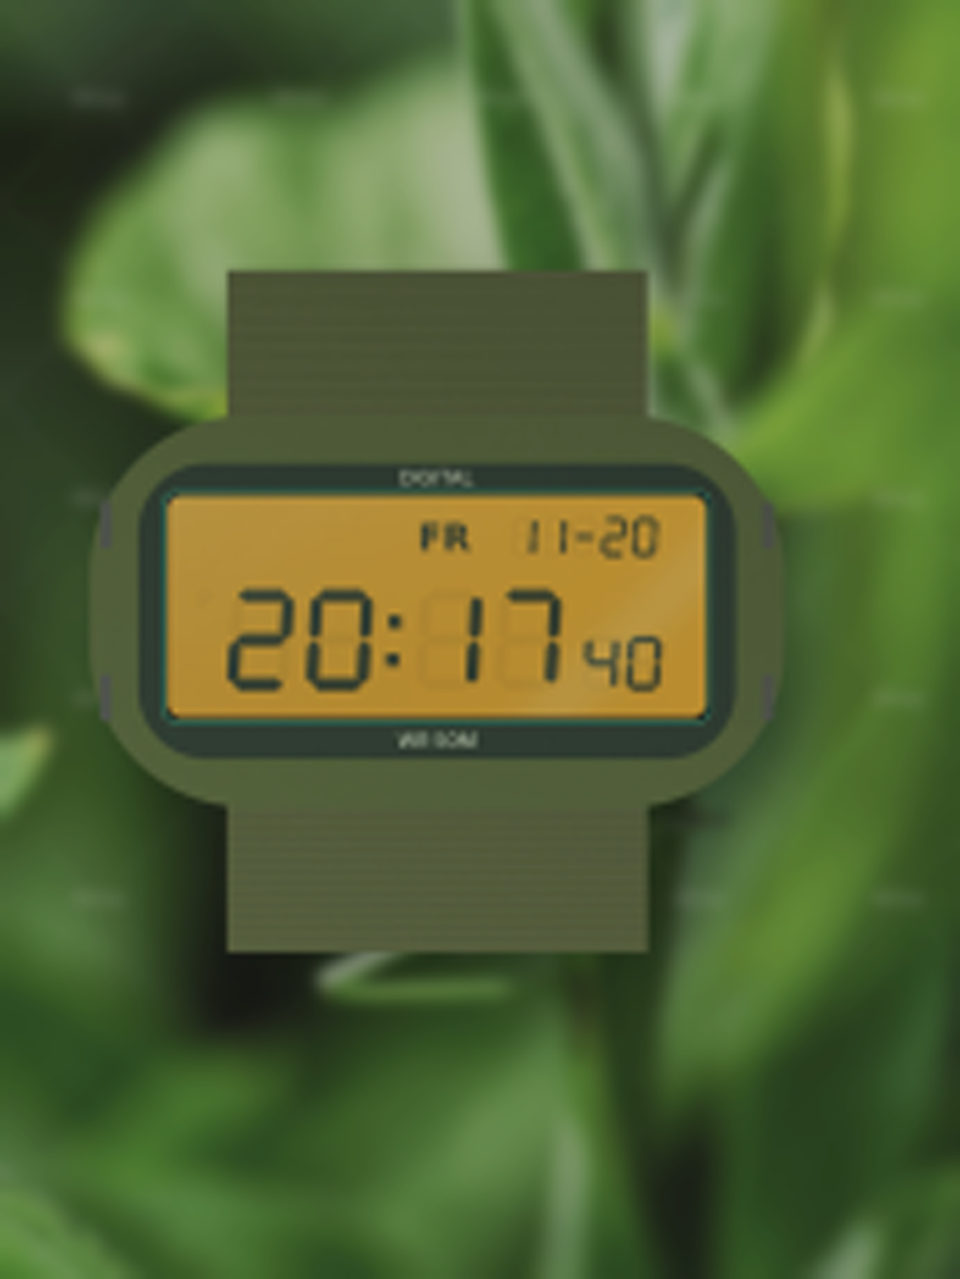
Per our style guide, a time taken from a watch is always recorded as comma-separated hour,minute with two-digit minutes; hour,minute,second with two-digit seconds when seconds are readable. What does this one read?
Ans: 20,17,40
